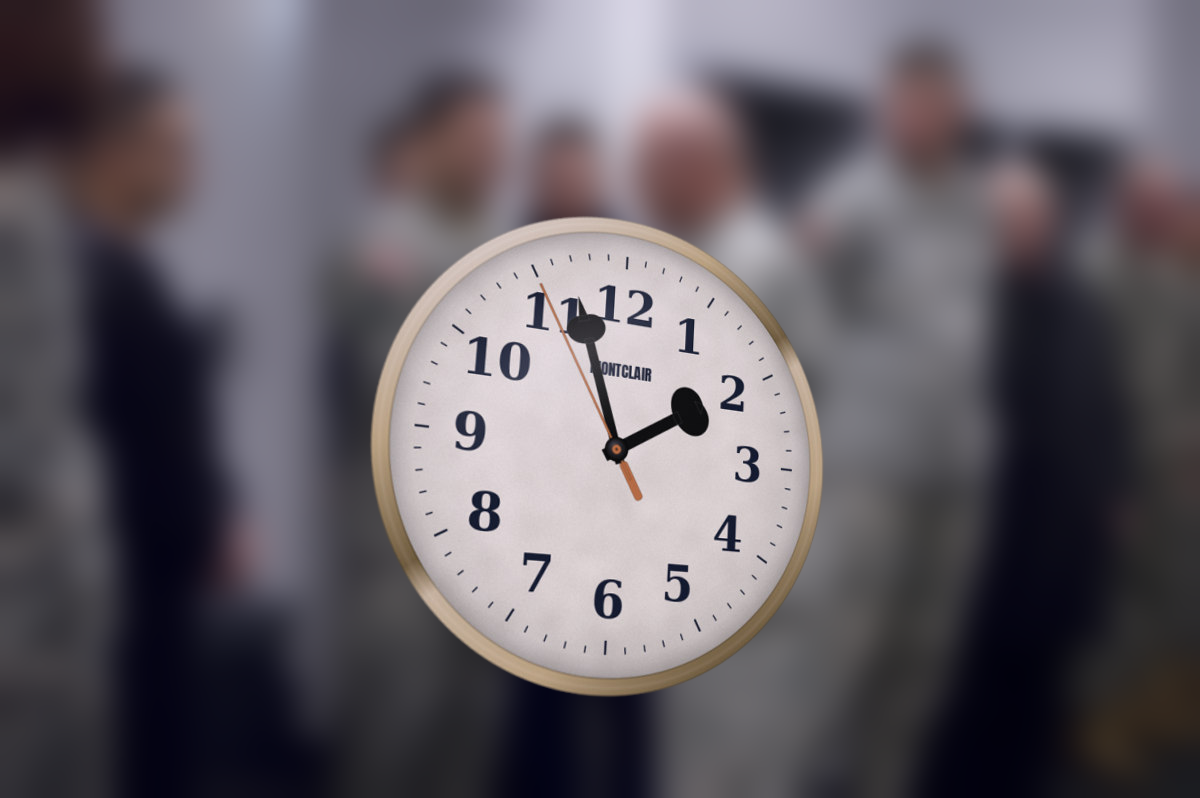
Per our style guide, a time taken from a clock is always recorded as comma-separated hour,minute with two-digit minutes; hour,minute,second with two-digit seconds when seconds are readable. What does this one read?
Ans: 1,56,55
